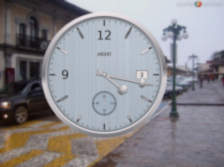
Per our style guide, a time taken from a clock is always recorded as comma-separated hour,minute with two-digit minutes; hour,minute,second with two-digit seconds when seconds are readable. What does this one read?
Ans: 4,17
